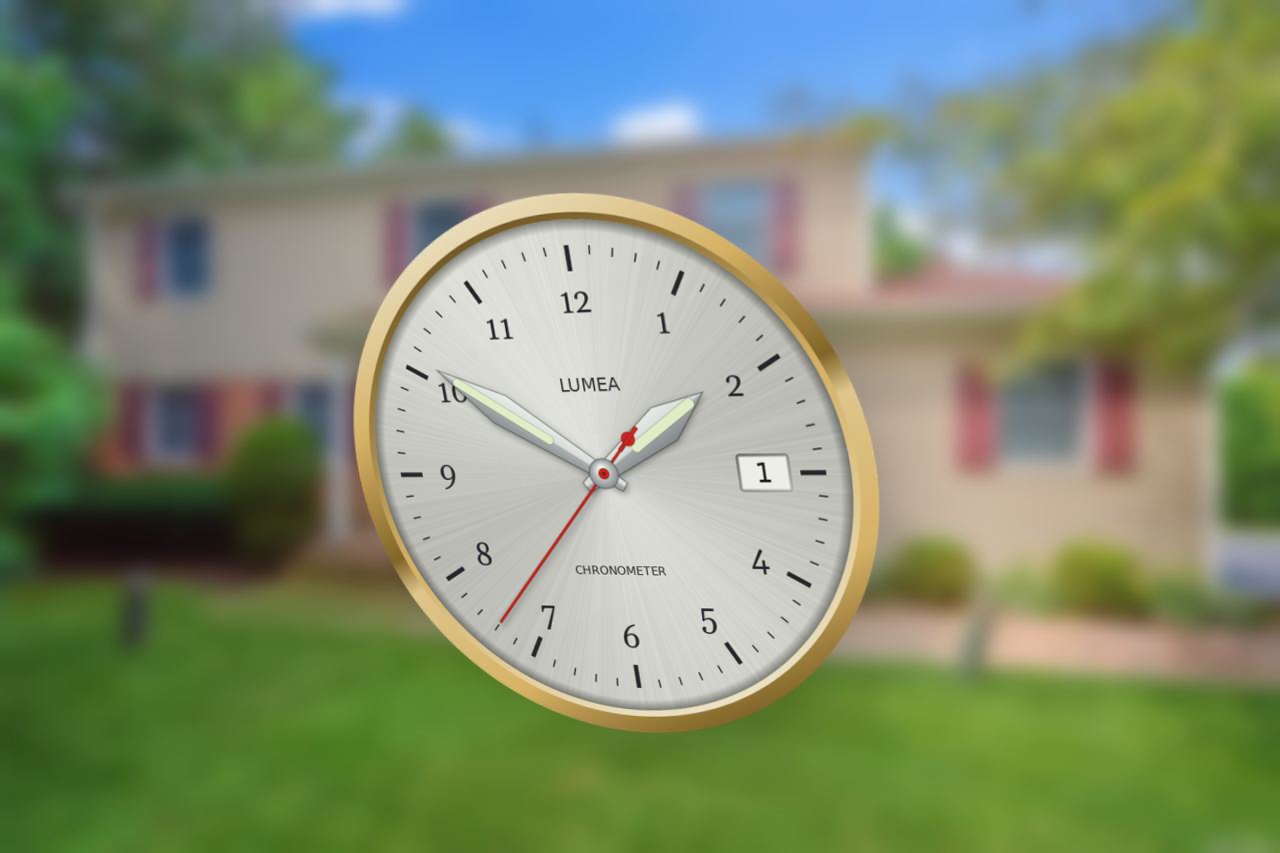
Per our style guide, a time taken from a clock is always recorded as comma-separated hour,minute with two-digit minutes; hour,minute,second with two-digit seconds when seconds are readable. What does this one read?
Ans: 1,50,37
